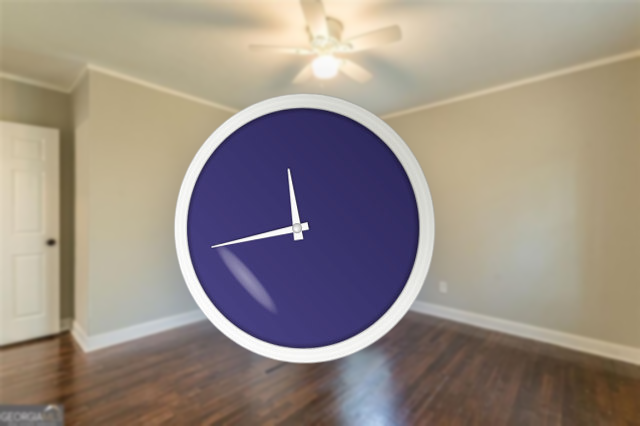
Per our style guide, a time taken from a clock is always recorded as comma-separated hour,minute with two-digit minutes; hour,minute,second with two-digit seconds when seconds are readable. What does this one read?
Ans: 11,43
